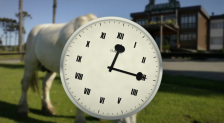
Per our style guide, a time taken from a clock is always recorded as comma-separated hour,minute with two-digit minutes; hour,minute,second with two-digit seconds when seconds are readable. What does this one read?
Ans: 12,15
